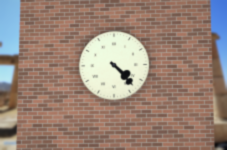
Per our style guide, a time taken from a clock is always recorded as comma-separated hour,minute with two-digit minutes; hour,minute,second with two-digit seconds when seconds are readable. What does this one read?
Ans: 4,23
